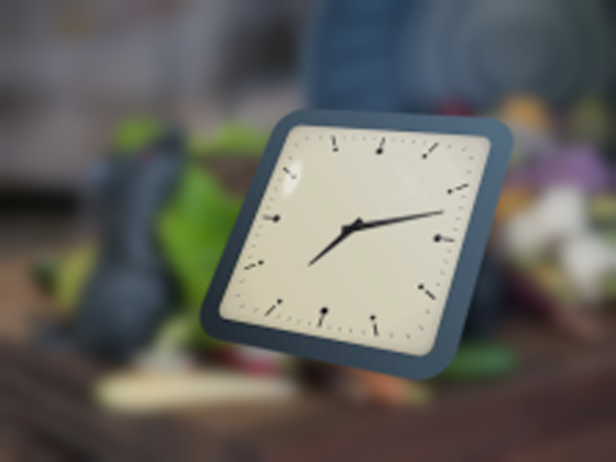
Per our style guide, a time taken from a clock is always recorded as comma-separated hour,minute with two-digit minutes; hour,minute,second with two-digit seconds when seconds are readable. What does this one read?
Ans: 7,12
